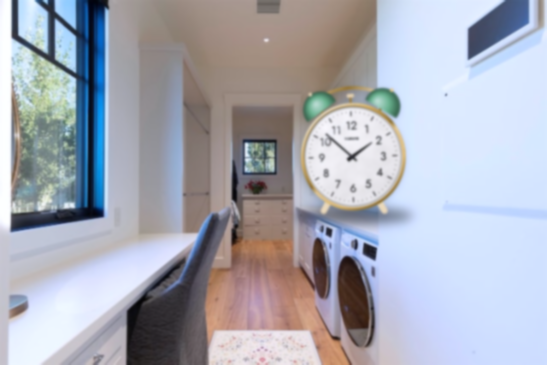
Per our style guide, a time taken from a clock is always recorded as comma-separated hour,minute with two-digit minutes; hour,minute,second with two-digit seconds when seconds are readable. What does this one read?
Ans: 1,52
